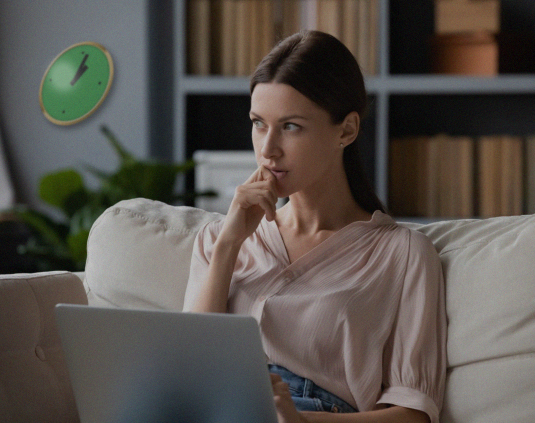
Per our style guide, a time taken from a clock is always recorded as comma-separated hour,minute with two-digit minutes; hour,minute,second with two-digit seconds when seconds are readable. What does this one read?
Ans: 1,02
